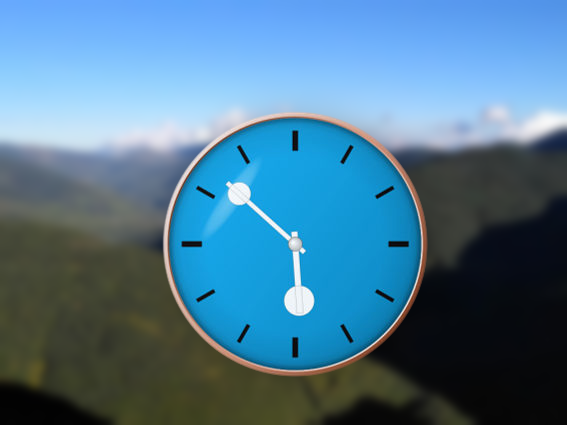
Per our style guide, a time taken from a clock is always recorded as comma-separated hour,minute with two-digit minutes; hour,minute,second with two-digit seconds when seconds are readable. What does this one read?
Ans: 5,52
